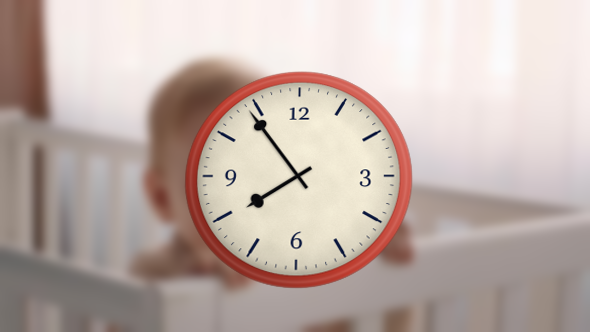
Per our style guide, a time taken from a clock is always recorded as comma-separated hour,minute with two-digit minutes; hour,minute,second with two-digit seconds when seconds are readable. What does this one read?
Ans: 7,54
